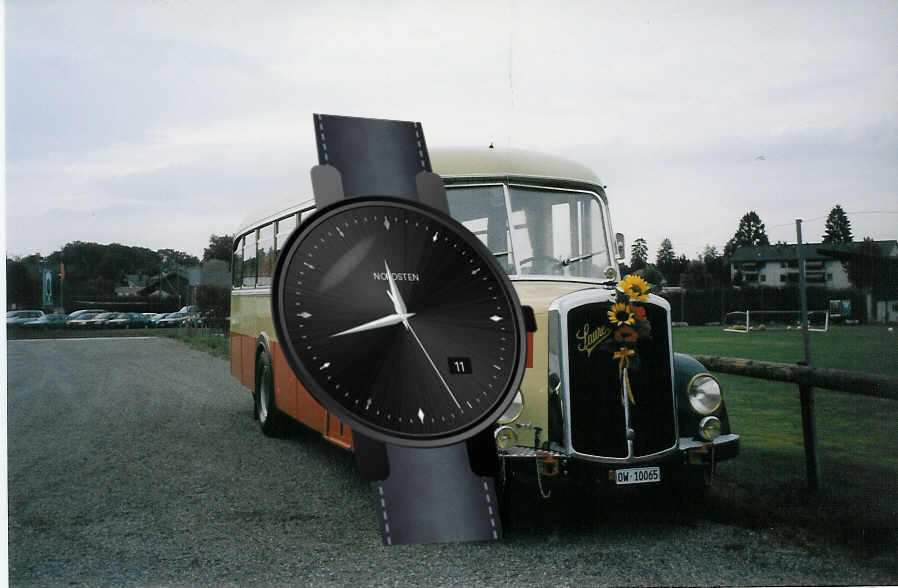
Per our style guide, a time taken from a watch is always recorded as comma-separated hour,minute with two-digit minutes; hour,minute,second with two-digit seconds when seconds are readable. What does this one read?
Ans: 11,42,26
